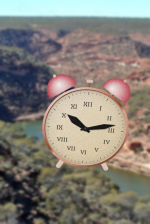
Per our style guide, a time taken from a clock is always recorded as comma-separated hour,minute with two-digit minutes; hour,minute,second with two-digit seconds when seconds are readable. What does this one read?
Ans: 10,13
